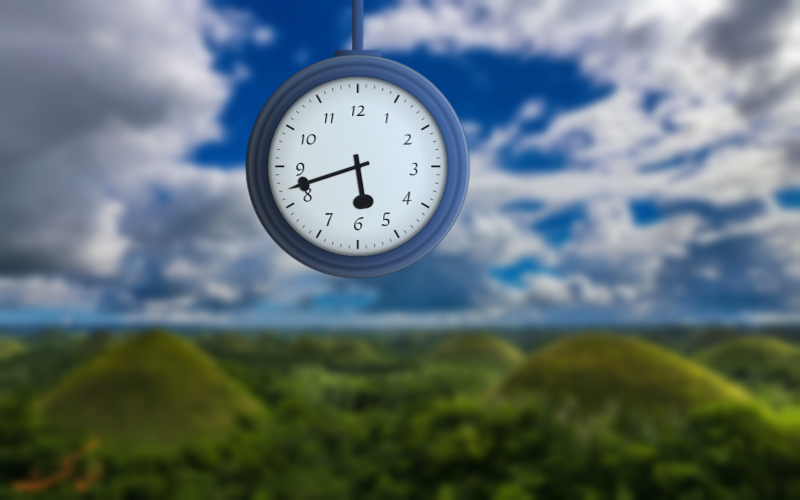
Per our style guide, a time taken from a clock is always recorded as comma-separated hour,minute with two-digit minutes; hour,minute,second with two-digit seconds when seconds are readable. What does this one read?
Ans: 5,42
